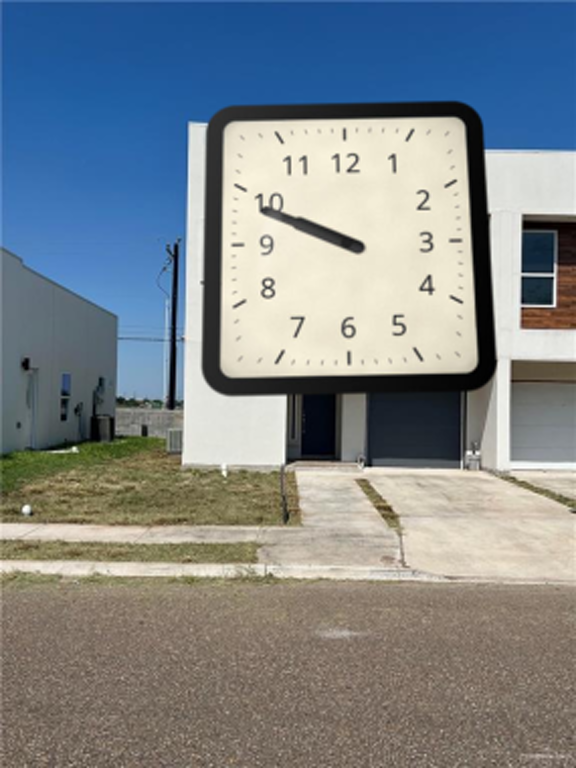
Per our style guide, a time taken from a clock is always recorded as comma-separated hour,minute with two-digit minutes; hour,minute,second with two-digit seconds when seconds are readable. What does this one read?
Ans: 9,49
